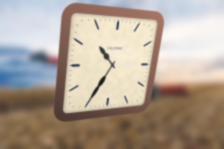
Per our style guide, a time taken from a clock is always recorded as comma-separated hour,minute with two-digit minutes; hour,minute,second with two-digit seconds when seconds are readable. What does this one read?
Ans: 10,35
